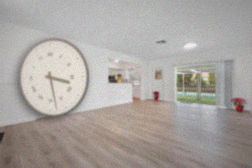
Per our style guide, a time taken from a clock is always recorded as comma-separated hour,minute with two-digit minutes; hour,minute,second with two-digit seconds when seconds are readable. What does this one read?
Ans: 3,28
